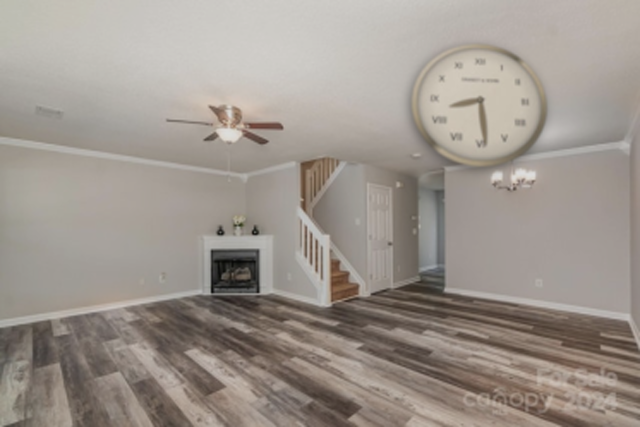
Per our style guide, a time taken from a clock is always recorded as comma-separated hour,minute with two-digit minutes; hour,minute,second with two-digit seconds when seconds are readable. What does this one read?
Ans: 8,29
